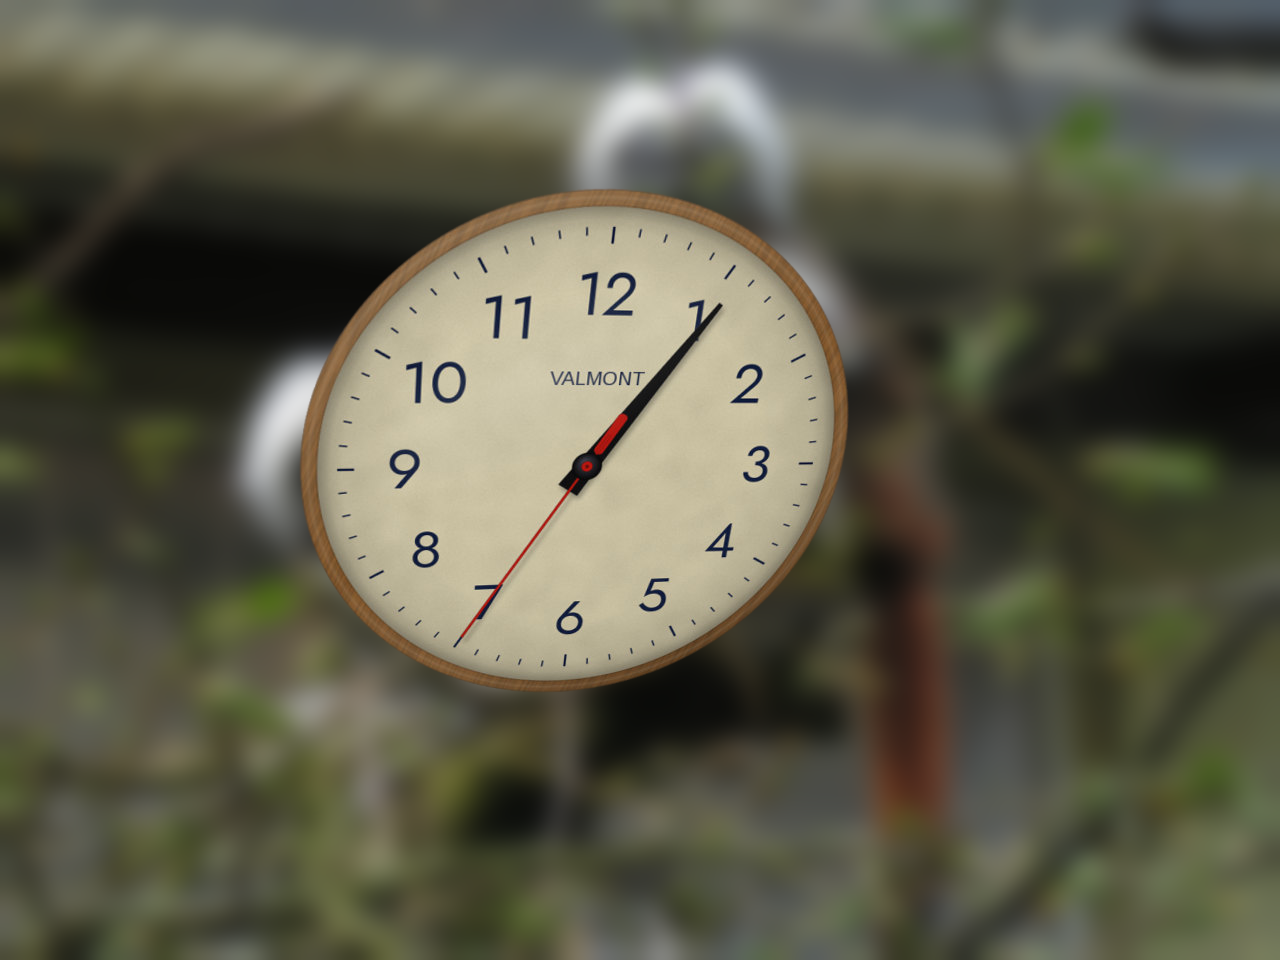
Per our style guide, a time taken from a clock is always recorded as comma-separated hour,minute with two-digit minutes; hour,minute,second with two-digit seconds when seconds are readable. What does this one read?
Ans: 1,05,35
